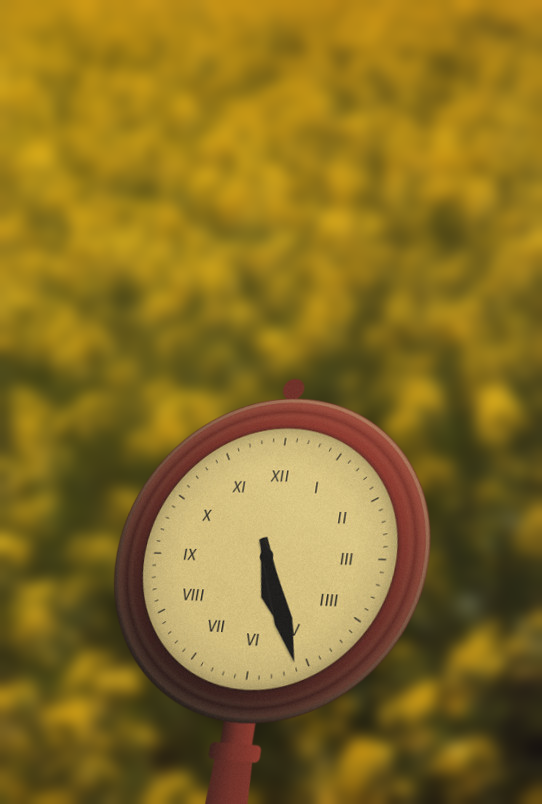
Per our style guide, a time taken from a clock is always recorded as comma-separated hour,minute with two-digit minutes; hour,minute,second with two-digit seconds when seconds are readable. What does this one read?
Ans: 5,26
